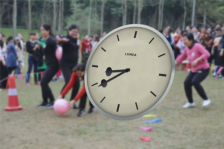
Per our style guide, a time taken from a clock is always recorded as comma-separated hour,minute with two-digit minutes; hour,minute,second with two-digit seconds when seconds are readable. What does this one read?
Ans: 8,39
